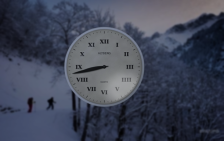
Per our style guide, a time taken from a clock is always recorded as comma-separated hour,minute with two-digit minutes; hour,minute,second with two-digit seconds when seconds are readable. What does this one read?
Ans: 8,43
